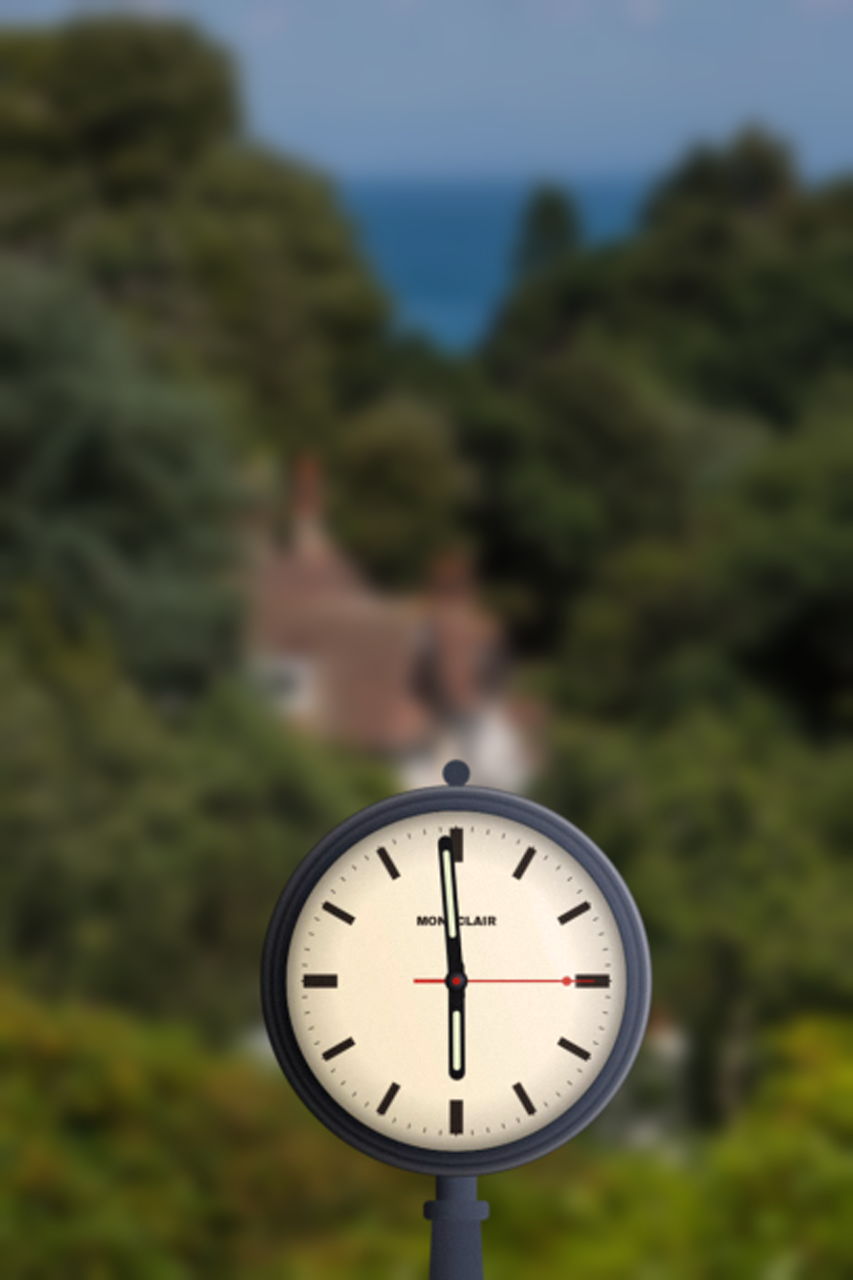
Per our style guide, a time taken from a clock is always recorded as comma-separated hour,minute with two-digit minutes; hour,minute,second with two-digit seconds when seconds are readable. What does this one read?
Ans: 5,59,15
